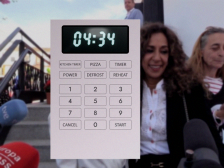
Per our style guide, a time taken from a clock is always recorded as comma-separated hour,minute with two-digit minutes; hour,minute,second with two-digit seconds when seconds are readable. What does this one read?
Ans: 4,34
